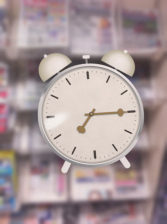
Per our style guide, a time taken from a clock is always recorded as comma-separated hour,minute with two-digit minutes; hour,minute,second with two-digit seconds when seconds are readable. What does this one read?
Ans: 7,15
